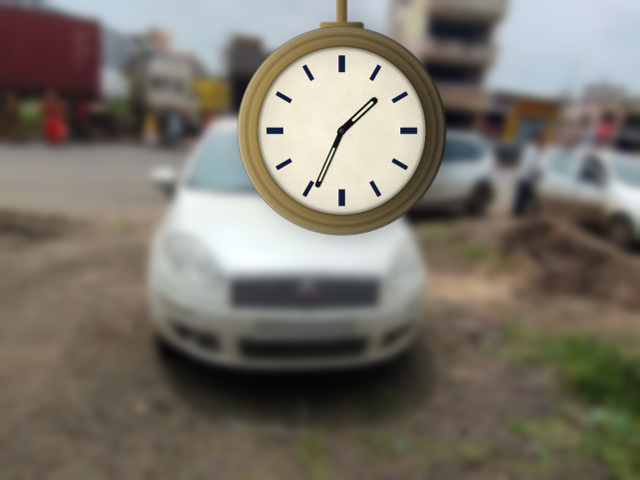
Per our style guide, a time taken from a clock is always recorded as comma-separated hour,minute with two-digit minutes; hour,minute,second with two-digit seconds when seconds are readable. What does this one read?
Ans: 1,34
